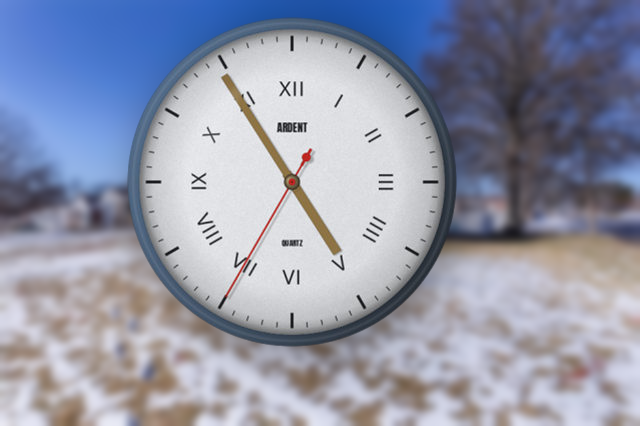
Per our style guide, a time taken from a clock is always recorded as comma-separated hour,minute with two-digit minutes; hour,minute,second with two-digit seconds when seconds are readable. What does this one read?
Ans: 4,54,35
